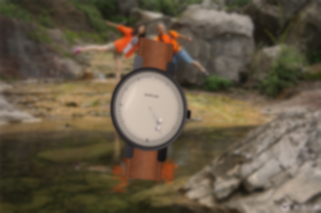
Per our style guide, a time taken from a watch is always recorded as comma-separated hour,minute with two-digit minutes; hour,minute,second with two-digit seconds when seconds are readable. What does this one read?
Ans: 4,25
